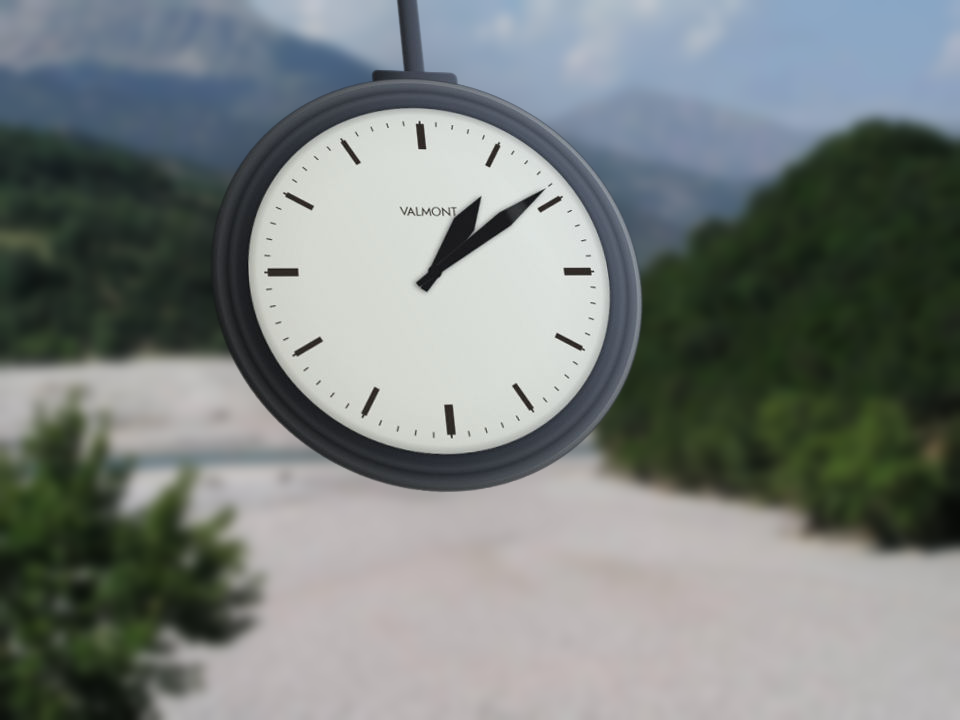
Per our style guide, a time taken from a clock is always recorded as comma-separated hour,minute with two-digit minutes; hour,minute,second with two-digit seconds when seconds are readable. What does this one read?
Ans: 1,09
